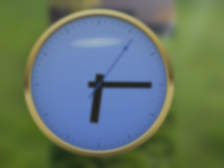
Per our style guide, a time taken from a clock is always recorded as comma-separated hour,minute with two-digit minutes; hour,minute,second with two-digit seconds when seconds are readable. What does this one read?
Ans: 6,15,06
